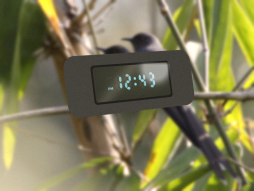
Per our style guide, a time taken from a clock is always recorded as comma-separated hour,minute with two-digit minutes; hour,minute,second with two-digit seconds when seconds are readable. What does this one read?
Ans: 12,43
